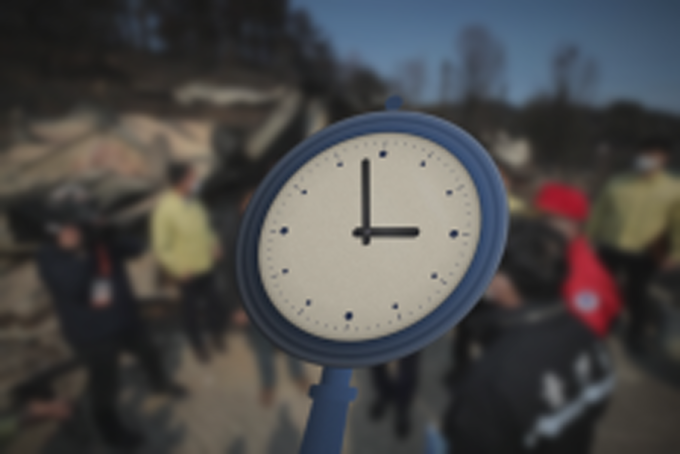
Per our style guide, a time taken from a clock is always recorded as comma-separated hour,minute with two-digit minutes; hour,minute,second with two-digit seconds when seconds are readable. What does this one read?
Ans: 2,58
